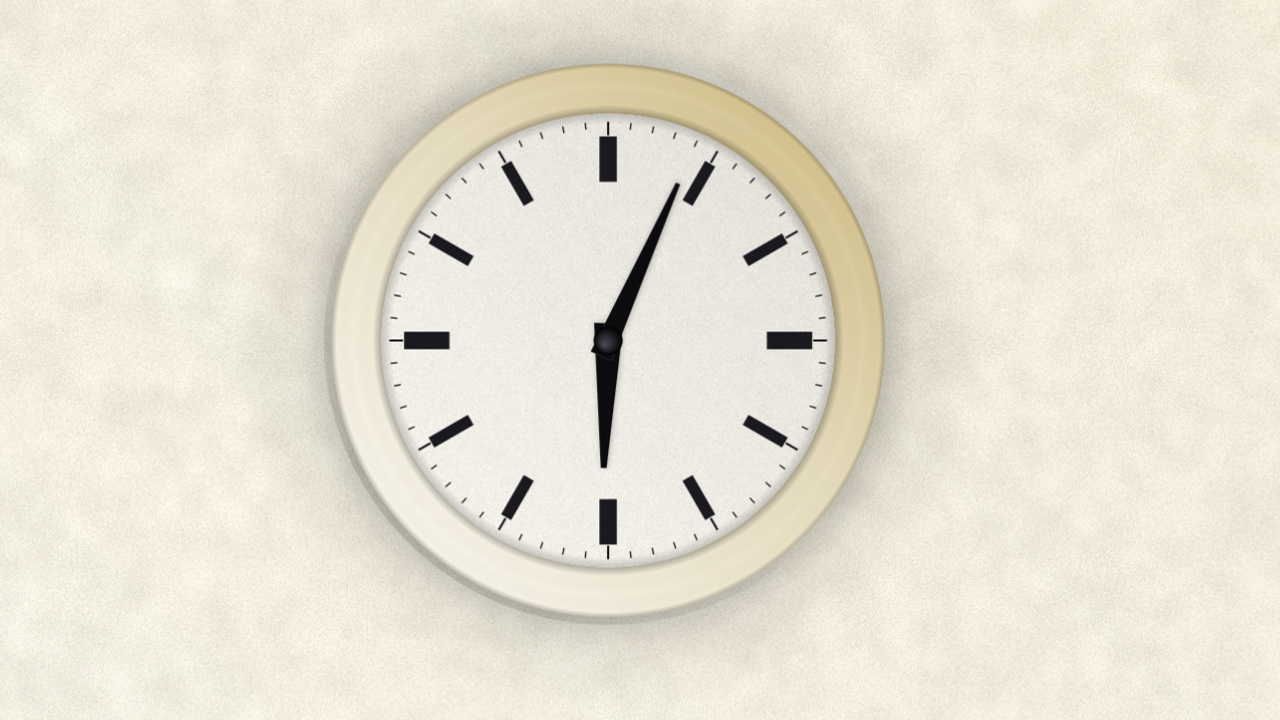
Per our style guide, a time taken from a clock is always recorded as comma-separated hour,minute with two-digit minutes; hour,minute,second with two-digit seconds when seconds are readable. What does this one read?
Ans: 6,04
